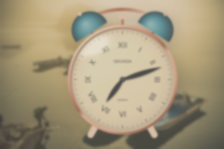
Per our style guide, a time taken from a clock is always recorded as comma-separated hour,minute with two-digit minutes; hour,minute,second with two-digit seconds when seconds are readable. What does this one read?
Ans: 7,12
